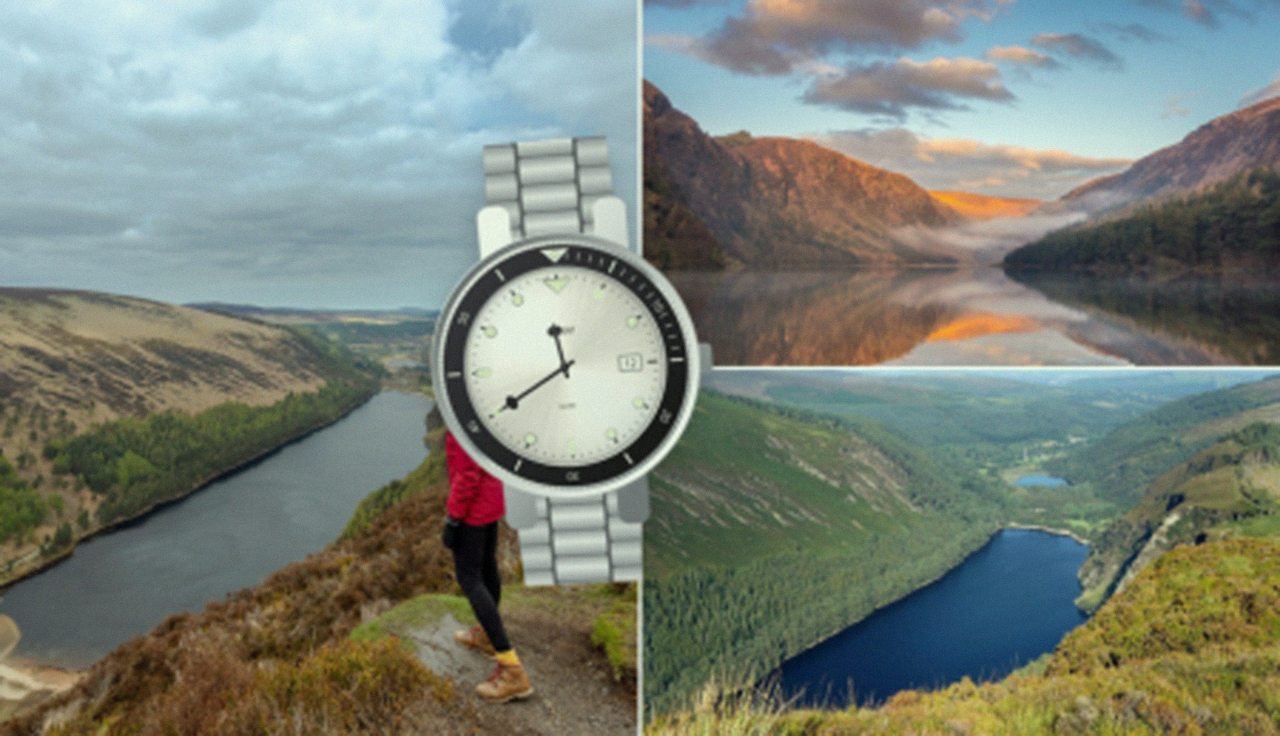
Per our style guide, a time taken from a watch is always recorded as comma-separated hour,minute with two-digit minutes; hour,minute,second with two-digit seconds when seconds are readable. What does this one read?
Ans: 11,40
